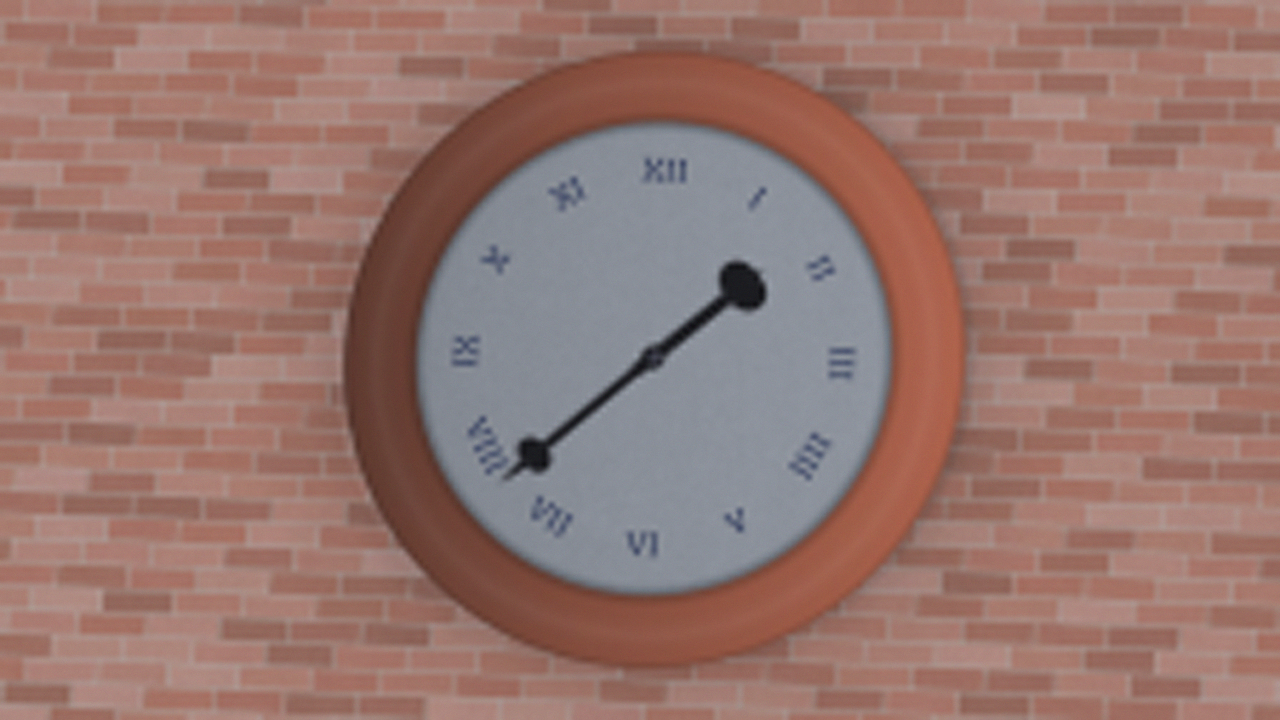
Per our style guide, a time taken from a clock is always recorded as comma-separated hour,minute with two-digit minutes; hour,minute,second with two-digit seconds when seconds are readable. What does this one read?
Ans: 1,38
